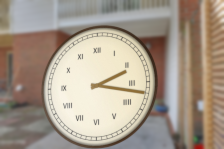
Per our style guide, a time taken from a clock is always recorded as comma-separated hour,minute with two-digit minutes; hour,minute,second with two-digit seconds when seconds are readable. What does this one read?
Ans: 2,17
